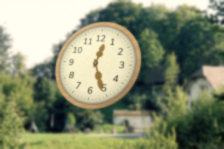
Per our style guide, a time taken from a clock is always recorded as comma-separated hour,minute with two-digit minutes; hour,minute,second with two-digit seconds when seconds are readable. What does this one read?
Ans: 12,26
